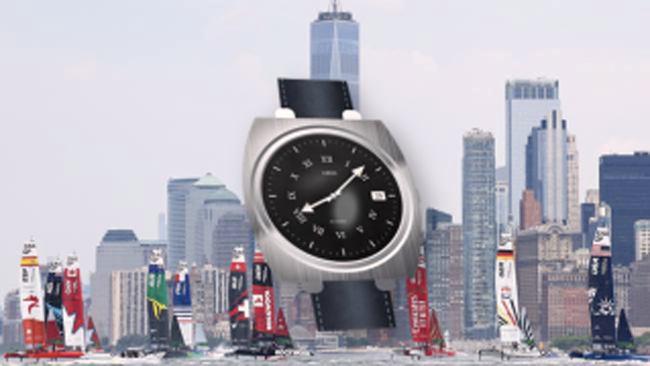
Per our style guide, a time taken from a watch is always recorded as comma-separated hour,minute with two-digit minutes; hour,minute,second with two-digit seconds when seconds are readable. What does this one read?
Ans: 8,08
